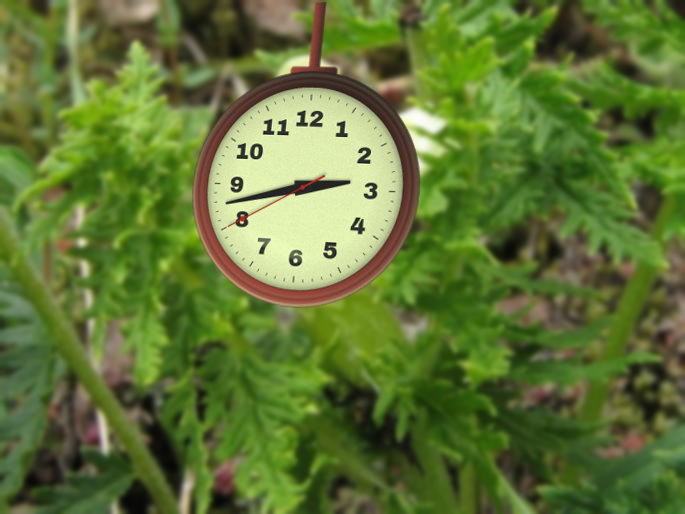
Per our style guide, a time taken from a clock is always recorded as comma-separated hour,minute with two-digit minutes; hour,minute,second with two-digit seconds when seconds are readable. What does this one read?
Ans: 2,42,40
